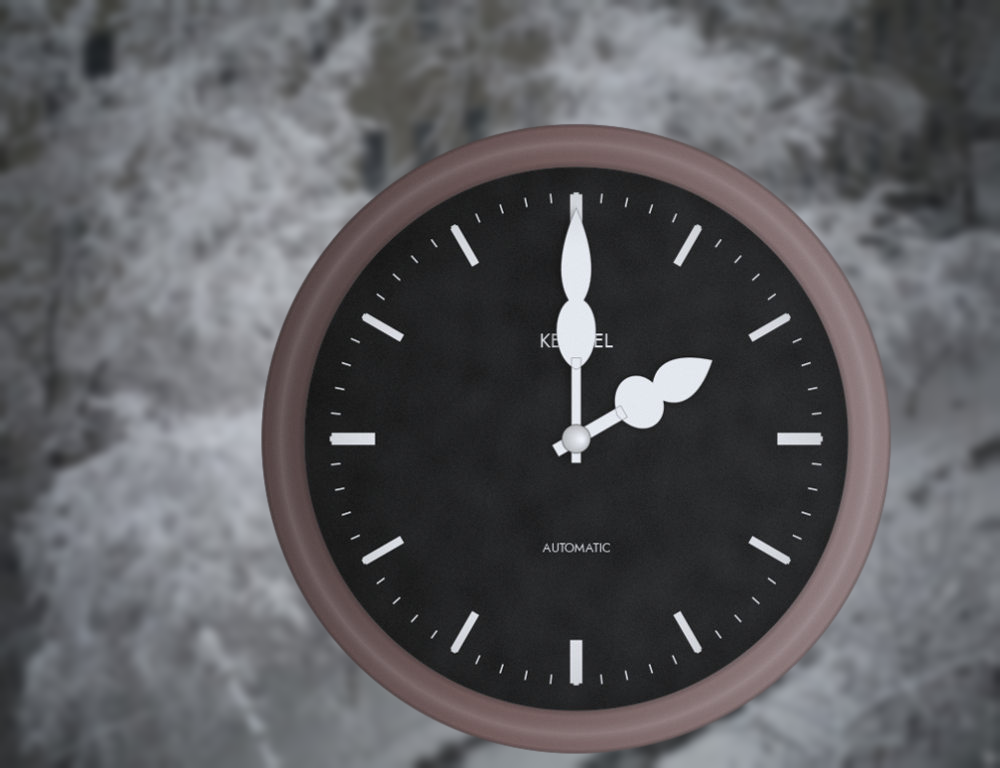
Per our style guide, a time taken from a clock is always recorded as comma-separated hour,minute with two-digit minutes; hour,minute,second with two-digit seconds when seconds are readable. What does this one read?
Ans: 2,00
